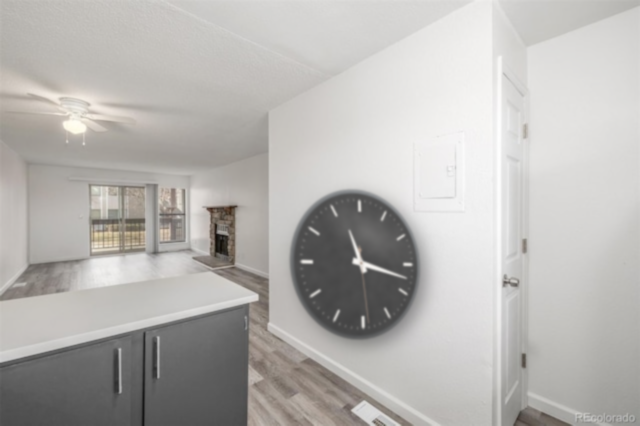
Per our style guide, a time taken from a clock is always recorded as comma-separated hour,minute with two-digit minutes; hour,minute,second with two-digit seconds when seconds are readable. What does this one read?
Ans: 11,17,29
